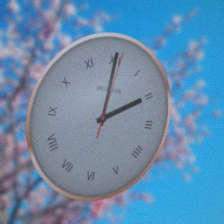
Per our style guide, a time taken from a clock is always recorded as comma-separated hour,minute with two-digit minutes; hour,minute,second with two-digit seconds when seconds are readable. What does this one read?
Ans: 2,00,01
